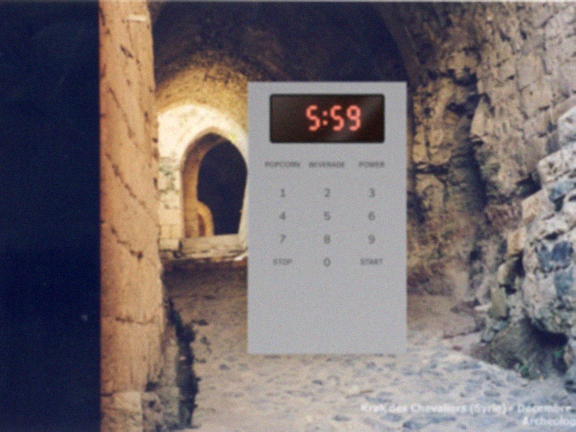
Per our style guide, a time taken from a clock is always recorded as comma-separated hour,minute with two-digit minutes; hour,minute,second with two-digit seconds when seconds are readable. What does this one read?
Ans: 5,59
